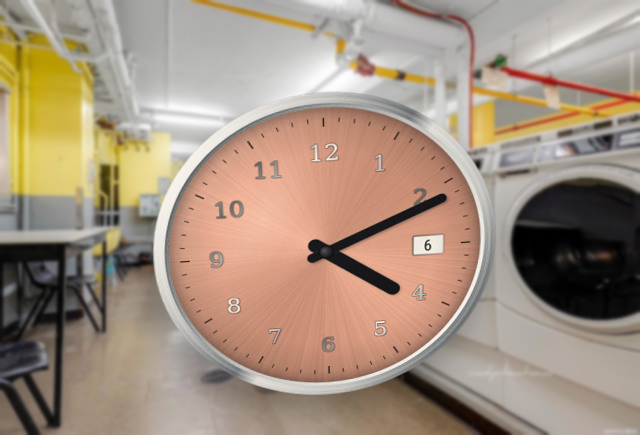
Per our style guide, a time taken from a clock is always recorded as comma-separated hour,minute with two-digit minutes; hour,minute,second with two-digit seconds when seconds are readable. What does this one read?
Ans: 4,11
